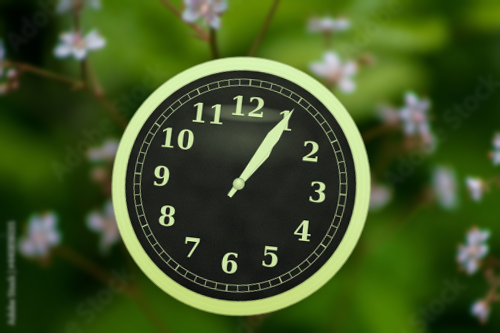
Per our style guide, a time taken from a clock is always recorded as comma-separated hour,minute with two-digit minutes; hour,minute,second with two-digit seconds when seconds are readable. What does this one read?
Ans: 1,05
